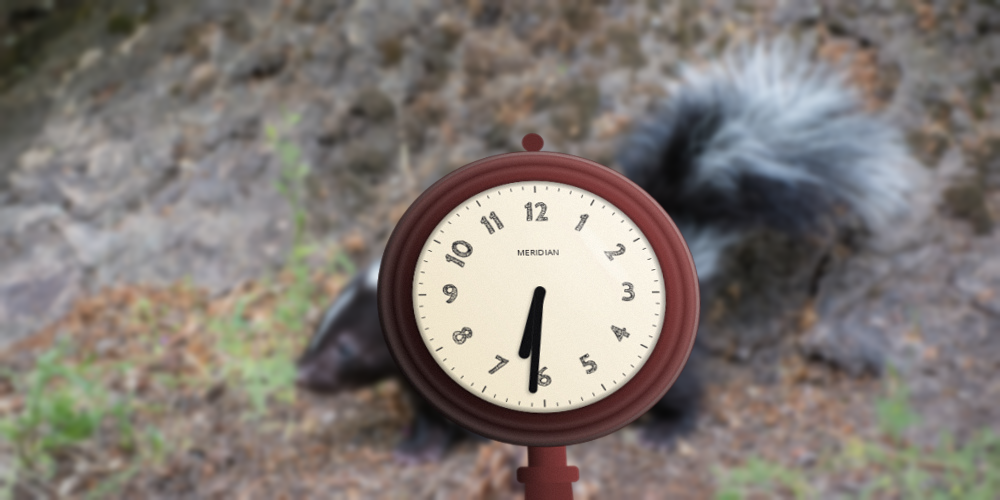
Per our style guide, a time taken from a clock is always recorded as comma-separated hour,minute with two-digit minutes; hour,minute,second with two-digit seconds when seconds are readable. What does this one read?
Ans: 6,31
